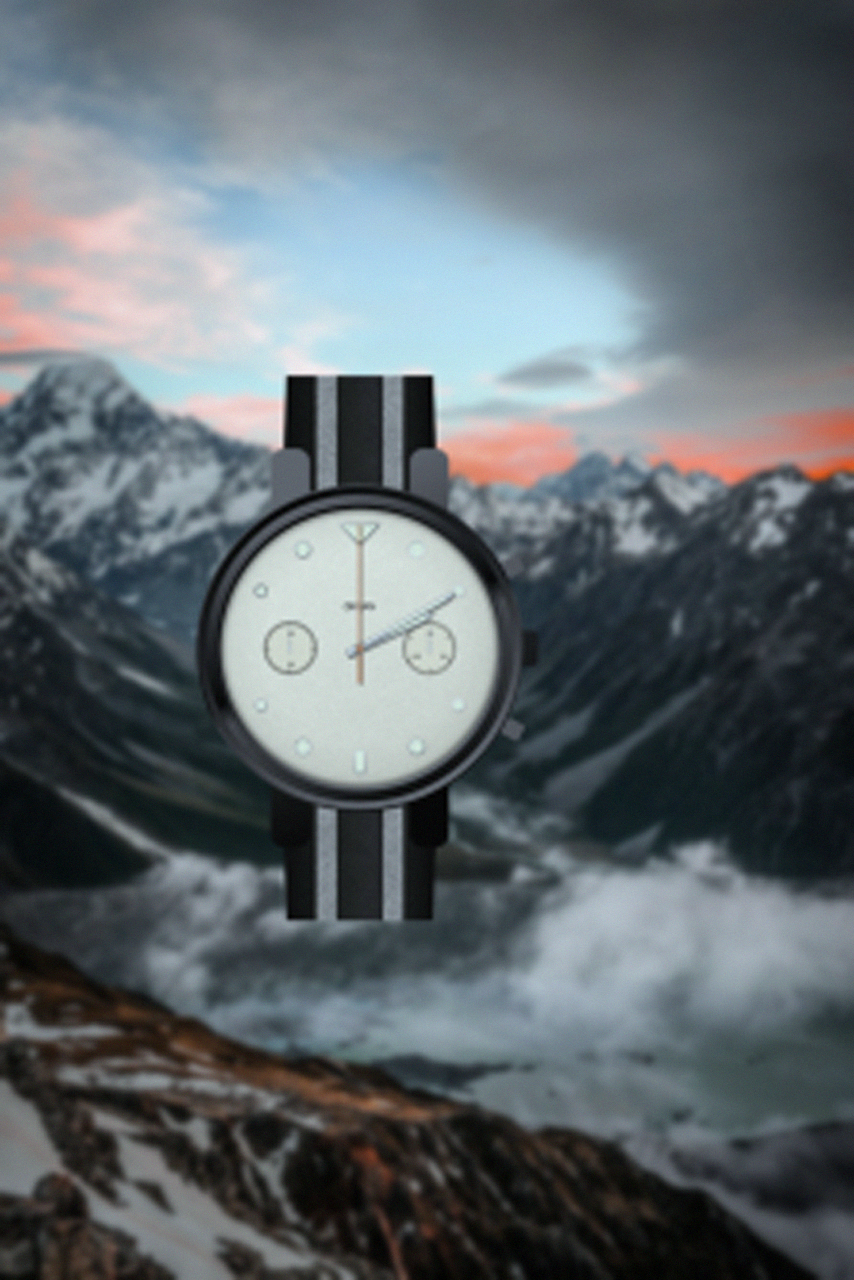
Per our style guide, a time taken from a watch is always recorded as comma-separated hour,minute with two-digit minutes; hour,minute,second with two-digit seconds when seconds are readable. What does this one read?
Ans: 2,10
